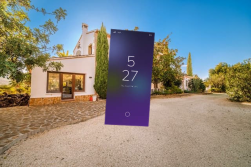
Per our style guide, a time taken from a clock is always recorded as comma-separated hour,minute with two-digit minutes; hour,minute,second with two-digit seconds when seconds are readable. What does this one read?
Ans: 5,27
